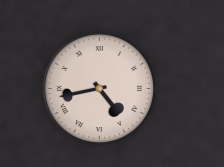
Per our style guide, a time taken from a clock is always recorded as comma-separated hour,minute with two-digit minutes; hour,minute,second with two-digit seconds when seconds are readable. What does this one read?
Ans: 4,43
